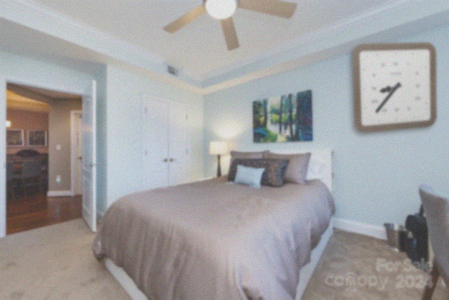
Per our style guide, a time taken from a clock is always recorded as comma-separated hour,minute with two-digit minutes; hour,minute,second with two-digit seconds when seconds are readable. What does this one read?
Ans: 8,37
